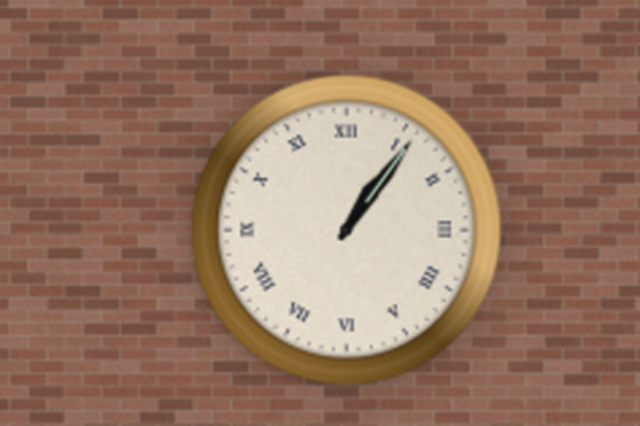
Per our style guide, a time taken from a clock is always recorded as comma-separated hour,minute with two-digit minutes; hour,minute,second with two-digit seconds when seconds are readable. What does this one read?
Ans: 1,06
